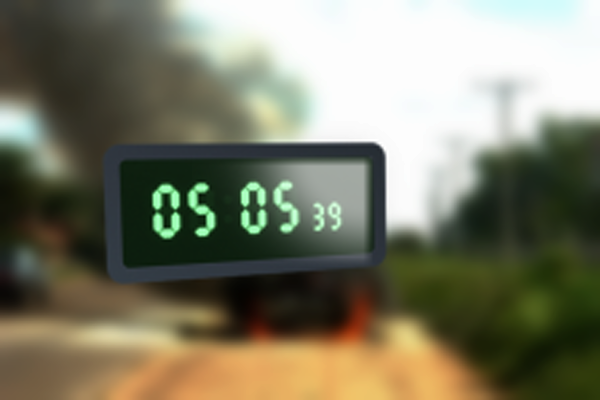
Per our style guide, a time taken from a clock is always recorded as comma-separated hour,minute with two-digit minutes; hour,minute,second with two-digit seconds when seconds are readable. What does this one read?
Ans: 5,05,39
